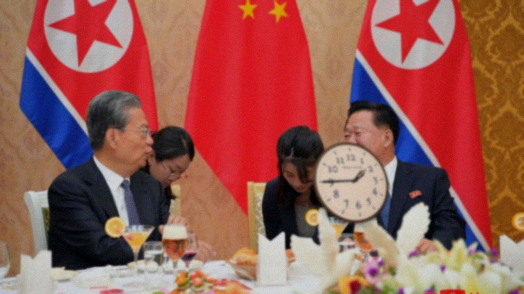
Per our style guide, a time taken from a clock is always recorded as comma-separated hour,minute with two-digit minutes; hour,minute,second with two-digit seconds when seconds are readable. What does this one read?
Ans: 1,45
